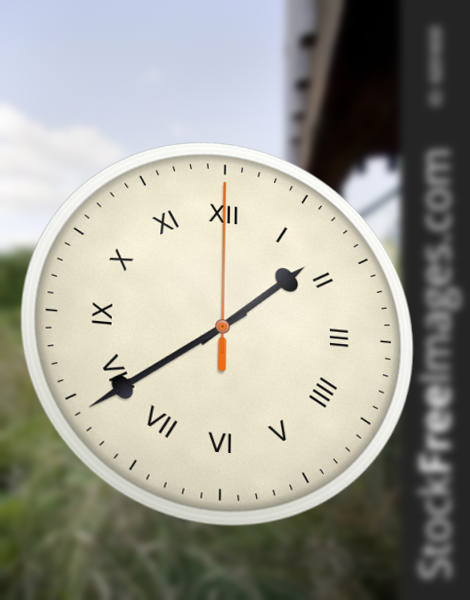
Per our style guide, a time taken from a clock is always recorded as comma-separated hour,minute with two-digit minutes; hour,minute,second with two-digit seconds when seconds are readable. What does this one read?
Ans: 1,39,00
